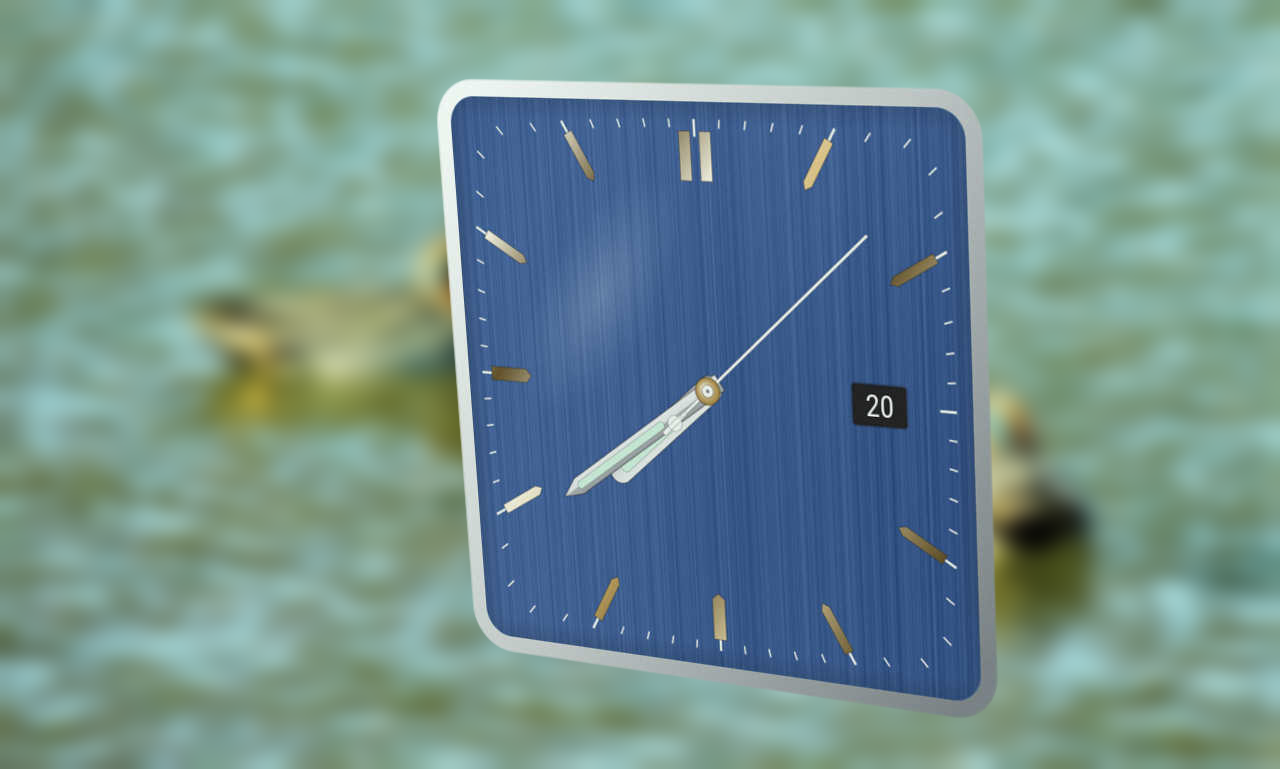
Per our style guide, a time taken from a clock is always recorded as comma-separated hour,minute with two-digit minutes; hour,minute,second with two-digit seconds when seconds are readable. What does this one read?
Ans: 7,39,08
